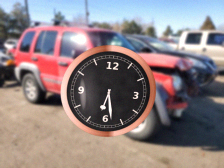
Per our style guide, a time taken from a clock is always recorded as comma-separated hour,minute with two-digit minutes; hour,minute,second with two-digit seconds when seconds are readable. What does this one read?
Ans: 6,28
